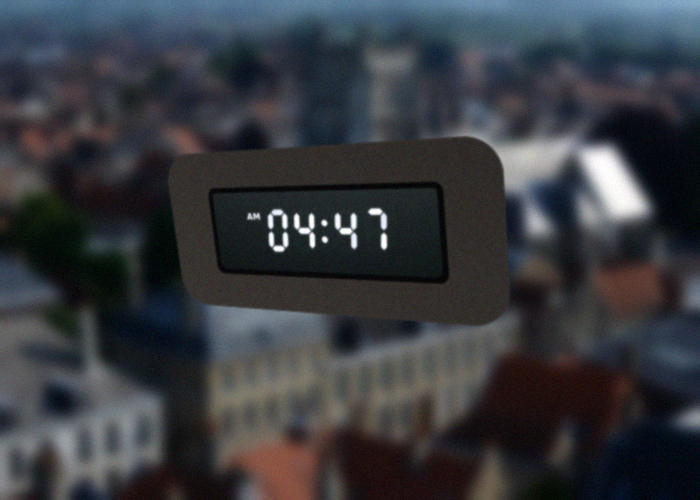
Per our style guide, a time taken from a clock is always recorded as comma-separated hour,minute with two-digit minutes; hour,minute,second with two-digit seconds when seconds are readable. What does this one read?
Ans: 4,47
